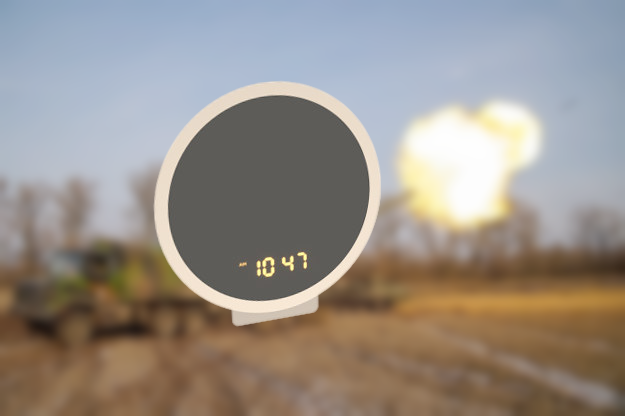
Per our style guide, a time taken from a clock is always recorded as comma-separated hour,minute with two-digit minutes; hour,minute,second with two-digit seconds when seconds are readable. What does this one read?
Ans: 10,47
